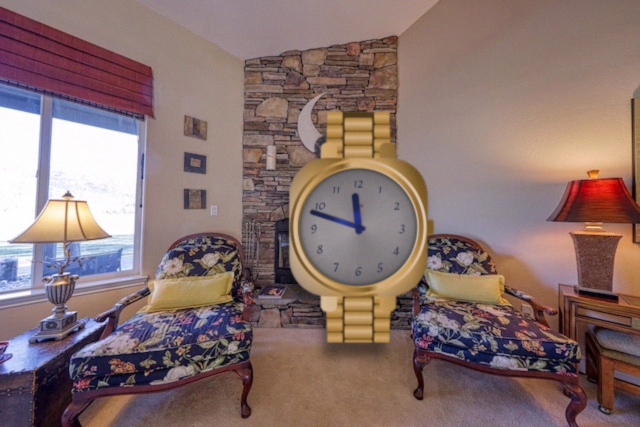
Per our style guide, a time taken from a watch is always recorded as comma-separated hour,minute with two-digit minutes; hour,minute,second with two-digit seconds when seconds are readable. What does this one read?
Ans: 11,48
